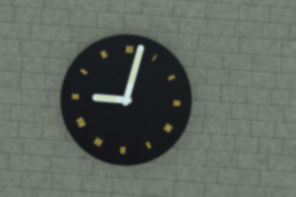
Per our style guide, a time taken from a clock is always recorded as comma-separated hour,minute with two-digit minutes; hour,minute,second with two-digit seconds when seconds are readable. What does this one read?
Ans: 9,02
